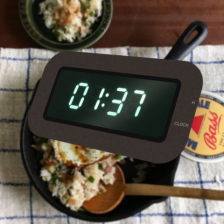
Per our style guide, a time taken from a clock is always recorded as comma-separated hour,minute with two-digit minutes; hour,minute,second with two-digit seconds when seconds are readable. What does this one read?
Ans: 1,37
